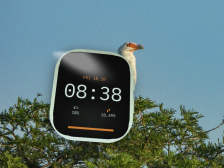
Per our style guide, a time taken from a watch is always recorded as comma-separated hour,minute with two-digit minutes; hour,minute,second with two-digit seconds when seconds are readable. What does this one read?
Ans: 8,38
